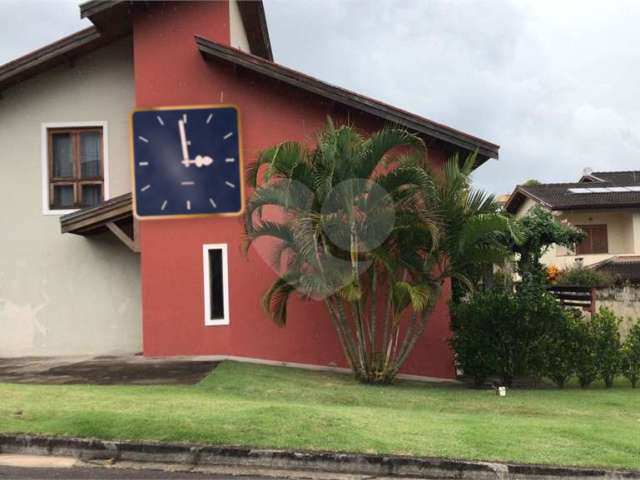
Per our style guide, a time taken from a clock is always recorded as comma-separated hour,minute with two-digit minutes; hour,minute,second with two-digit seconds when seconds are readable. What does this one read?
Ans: 2,59
